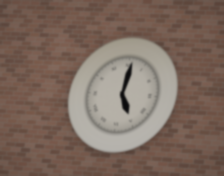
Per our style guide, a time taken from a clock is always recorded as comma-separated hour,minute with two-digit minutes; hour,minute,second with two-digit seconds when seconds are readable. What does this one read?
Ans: 5,01
